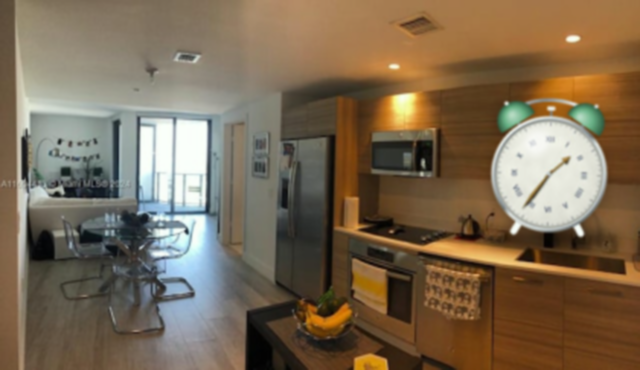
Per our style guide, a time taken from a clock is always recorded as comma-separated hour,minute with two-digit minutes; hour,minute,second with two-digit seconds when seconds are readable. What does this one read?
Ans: 1,36
